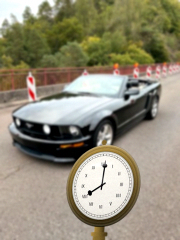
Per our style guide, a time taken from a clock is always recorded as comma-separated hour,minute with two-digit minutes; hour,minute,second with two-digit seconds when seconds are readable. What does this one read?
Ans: 8,01
